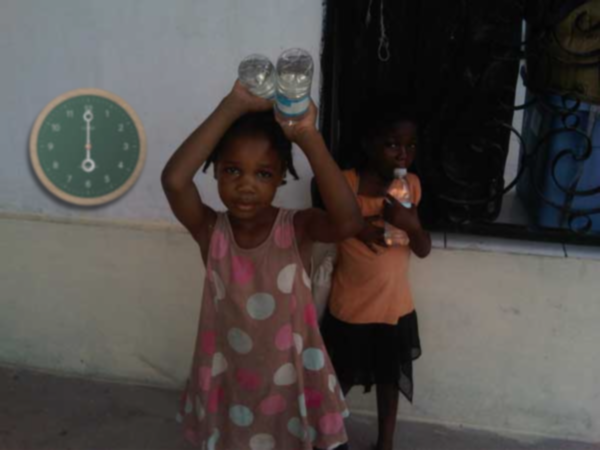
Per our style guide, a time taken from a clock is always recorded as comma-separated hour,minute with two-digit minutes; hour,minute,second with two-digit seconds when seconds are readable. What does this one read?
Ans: 6,00
